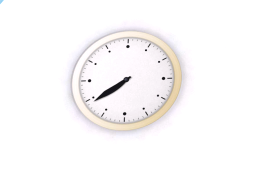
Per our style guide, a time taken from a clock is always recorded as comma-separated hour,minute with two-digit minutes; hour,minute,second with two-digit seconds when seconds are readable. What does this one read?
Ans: 7,39
